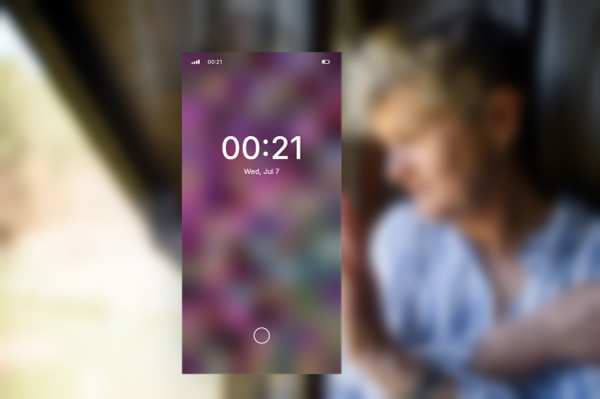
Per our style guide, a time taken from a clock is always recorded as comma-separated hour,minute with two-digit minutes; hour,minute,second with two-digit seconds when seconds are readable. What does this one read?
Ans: 0,21
